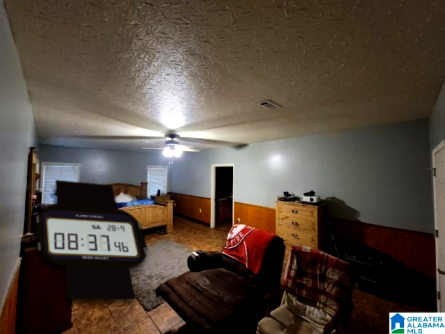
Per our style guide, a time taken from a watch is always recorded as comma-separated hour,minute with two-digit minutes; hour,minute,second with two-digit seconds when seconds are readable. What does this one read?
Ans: 8,37,46
